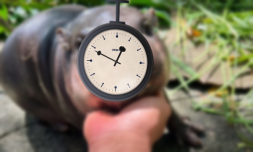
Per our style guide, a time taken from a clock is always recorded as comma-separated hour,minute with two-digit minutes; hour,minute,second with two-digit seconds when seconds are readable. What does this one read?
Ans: 12,49
